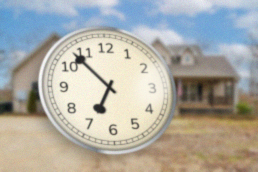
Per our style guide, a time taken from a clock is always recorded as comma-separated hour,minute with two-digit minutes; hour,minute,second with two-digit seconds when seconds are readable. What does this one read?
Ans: 6,53
